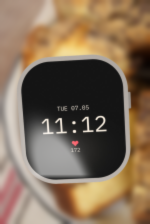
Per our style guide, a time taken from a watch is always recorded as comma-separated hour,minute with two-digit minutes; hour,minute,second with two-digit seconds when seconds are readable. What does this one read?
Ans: 11,12
